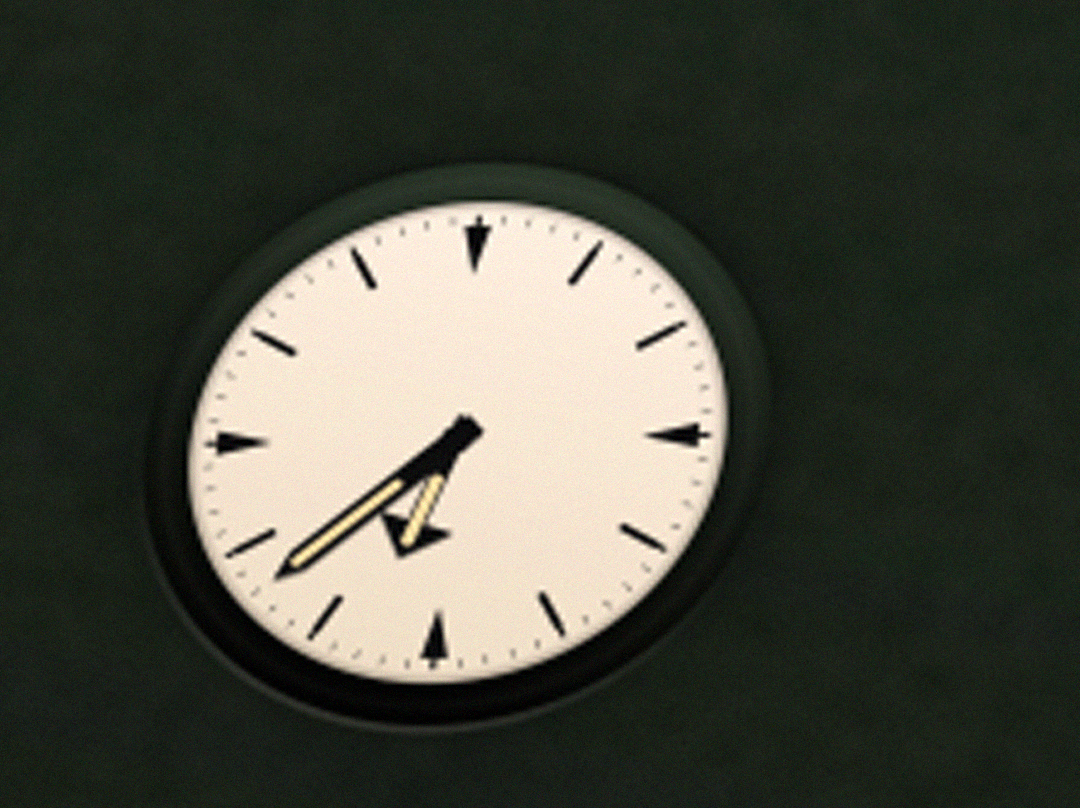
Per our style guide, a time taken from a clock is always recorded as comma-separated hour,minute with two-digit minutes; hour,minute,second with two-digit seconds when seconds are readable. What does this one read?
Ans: 6,38
